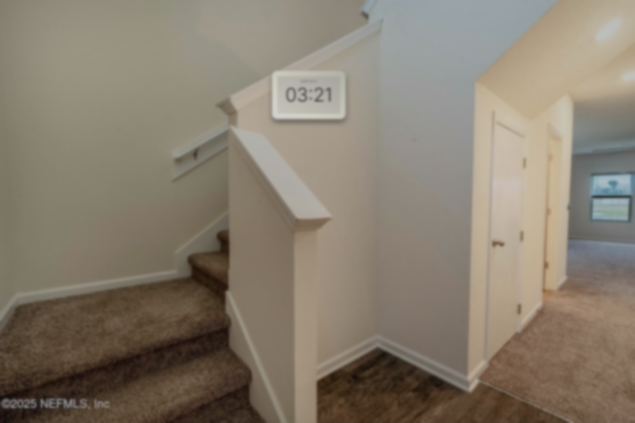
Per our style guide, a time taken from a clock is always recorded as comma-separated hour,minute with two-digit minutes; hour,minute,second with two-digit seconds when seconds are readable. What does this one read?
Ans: 3,21
